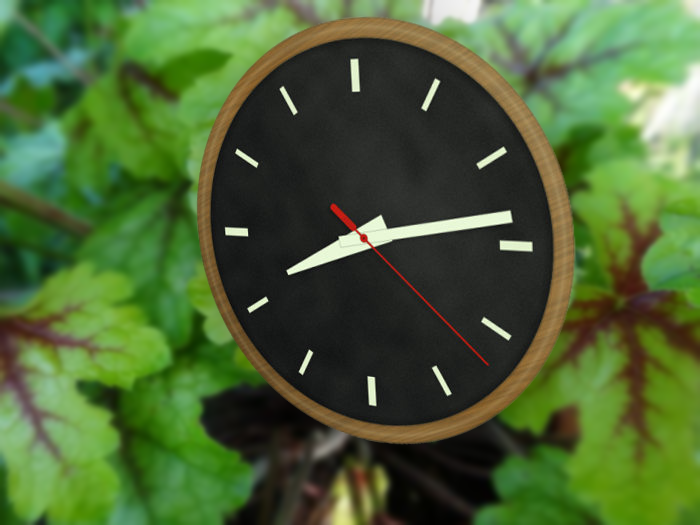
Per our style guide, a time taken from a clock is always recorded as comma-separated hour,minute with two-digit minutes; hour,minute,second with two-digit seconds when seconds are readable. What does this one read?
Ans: 8,13,22
